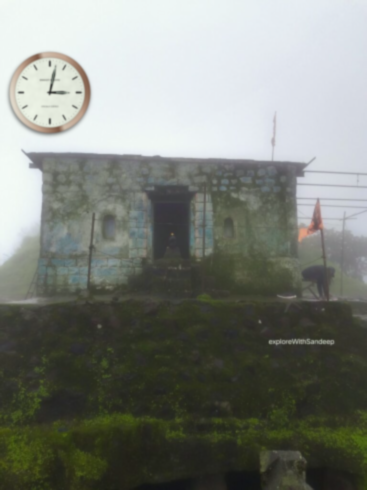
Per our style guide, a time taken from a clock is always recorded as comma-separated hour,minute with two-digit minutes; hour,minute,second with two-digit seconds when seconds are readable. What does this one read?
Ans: 3,02
